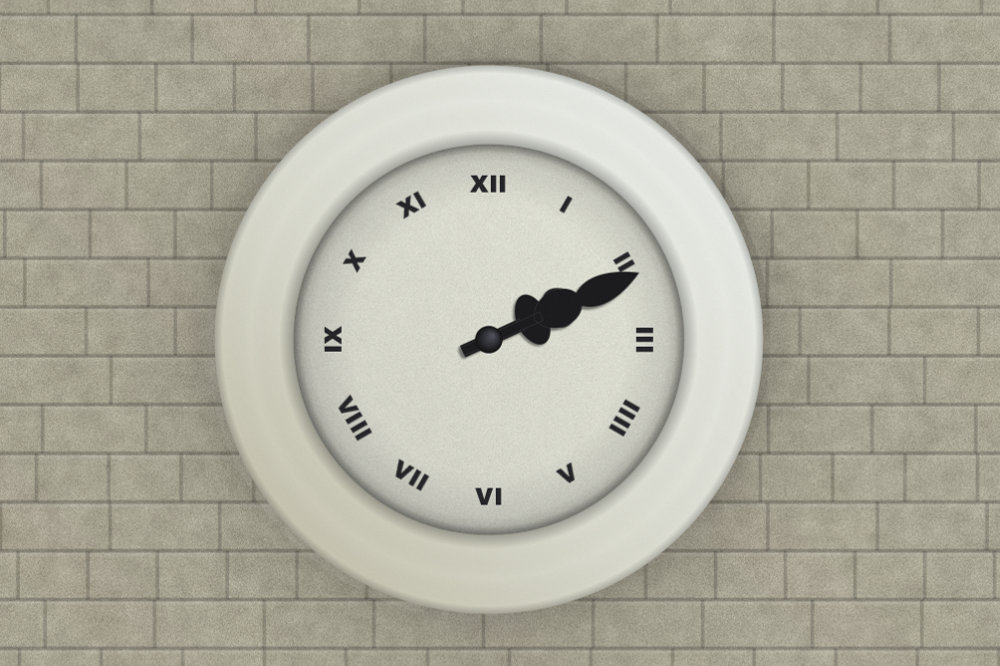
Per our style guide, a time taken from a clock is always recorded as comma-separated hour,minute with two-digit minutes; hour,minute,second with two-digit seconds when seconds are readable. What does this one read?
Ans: 2,11
